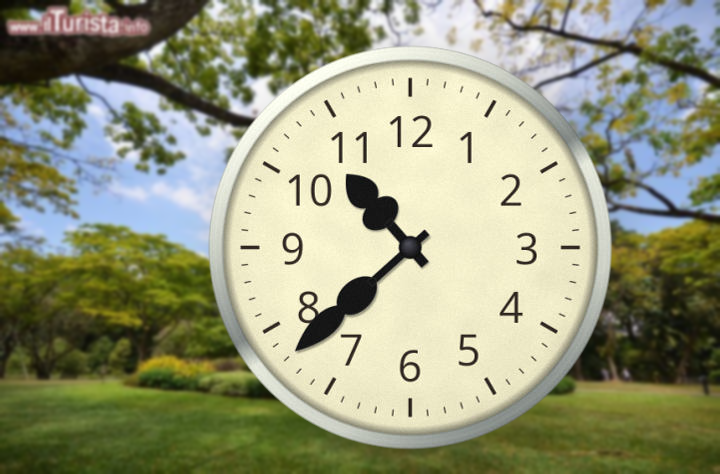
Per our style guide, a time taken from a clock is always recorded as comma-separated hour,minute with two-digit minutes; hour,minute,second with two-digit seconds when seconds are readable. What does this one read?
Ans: 10,38
